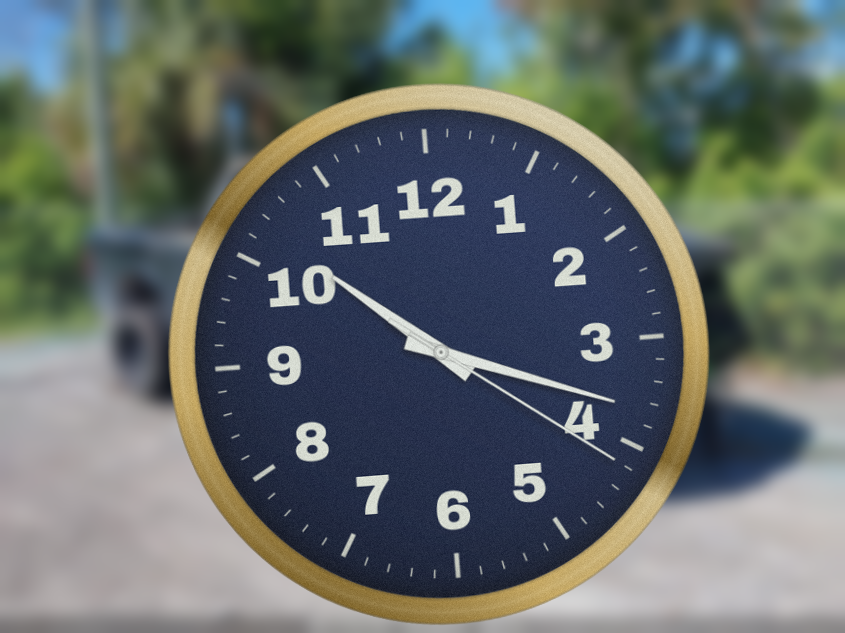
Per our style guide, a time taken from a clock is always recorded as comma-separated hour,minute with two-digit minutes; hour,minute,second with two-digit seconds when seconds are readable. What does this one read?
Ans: 10,18,21
